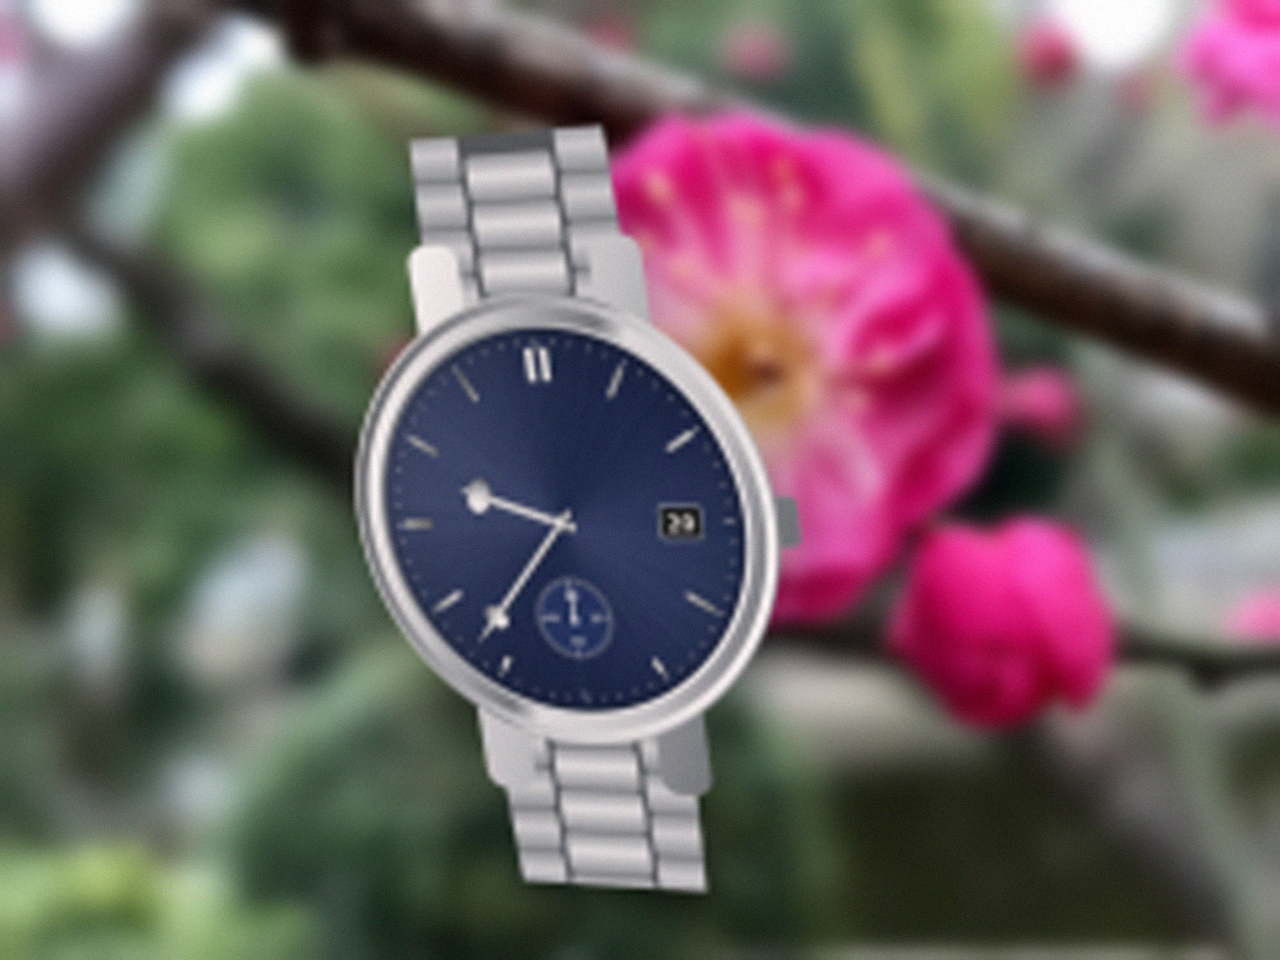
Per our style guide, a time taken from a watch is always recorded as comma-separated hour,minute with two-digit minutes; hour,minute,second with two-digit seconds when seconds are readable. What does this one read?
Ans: 9,37
